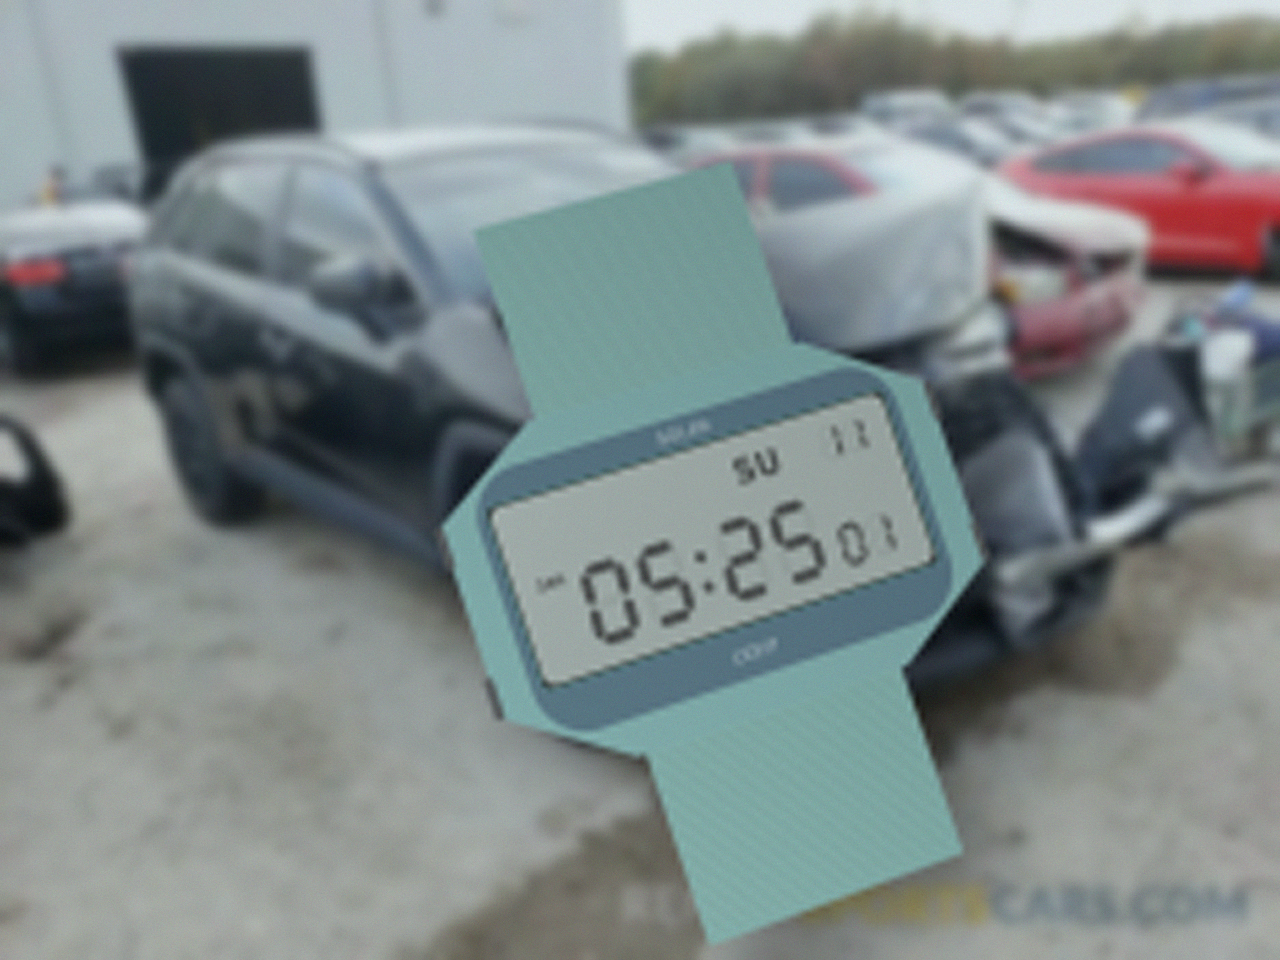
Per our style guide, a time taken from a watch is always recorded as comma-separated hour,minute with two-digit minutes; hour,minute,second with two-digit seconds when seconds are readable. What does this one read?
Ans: 5,25,01
